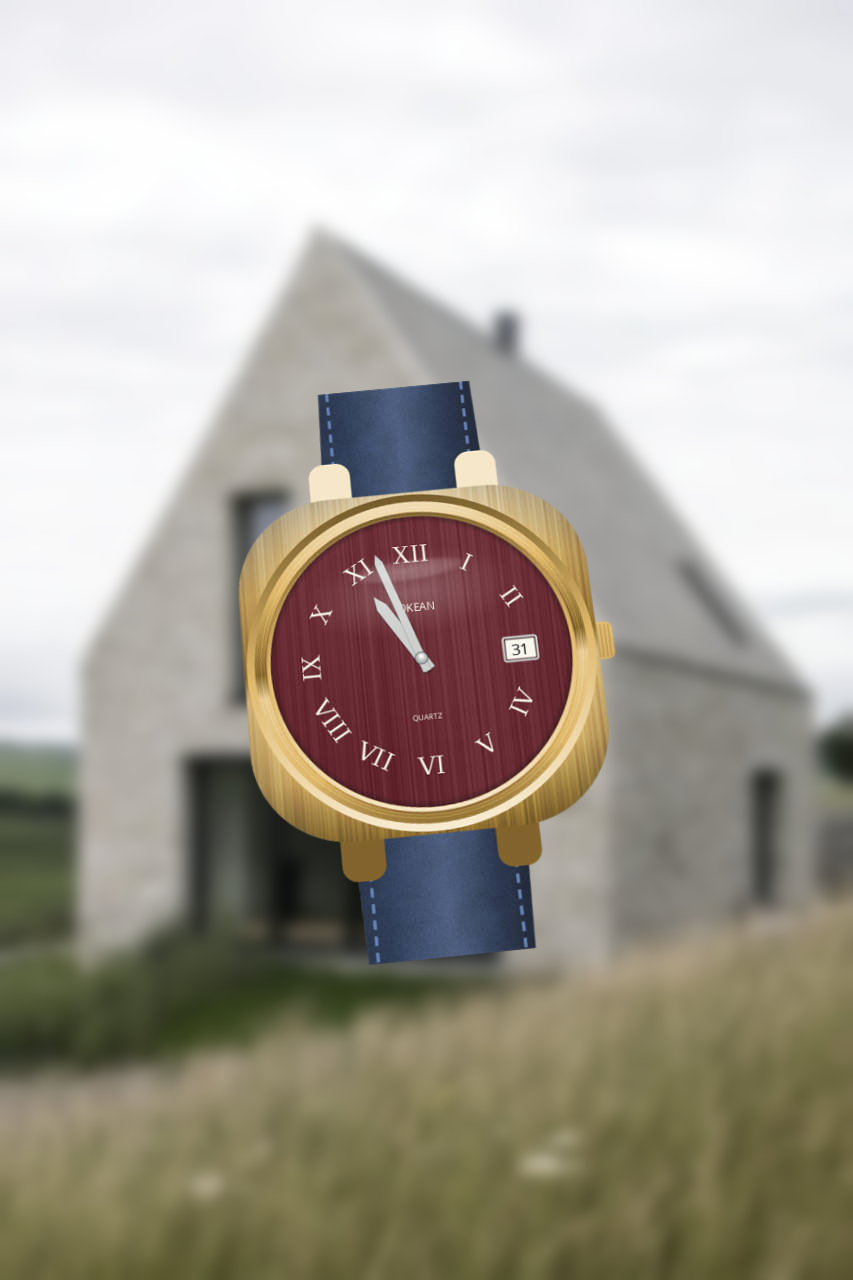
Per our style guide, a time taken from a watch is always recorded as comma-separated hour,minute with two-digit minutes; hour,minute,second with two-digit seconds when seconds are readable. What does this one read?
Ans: 10,57
